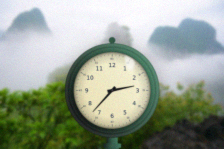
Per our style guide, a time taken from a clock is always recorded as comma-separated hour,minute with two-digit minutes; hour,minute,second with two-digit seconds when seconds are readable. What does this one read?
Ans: 2,37
